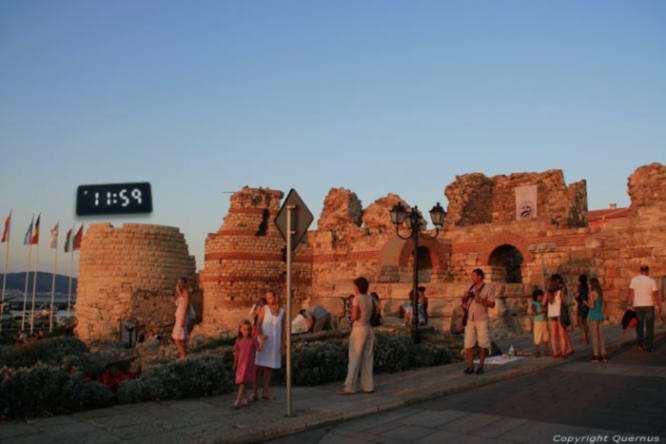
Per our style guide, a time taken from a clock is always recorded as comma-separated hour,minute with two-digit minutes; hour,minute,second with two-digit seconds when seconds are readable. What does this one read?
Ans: 11,59
